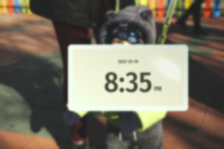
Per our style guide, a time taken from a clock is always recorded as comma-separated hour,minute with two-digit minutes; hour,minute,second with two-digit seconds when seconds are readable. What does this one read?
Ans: 8,35
